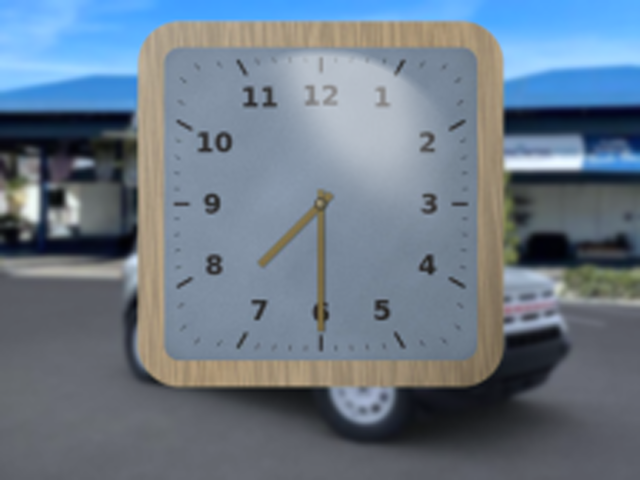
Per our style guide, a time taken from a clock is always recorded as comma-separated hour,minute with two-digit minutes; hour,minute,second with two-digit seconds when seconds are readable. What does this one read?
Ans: 7,30
